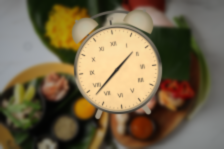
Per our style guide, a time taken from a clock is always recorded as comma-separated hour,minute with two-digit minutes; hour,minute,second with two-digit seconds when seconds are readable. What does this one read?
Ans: 1,38
